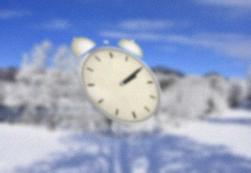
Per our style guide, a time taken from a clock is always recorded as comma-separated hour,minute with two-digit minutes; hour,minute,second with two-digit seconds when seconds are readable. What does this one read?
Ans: 2,10
